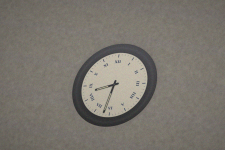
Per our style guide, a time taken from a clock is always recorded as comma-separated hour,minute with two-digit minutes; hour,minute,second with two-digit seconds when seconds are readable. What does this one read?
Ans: 8,32
